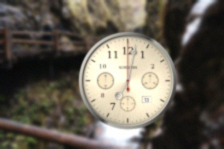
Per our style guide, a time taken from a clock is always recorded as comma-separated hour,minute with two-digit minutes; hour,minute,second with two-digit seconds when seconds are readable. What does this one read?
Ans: 7,02
